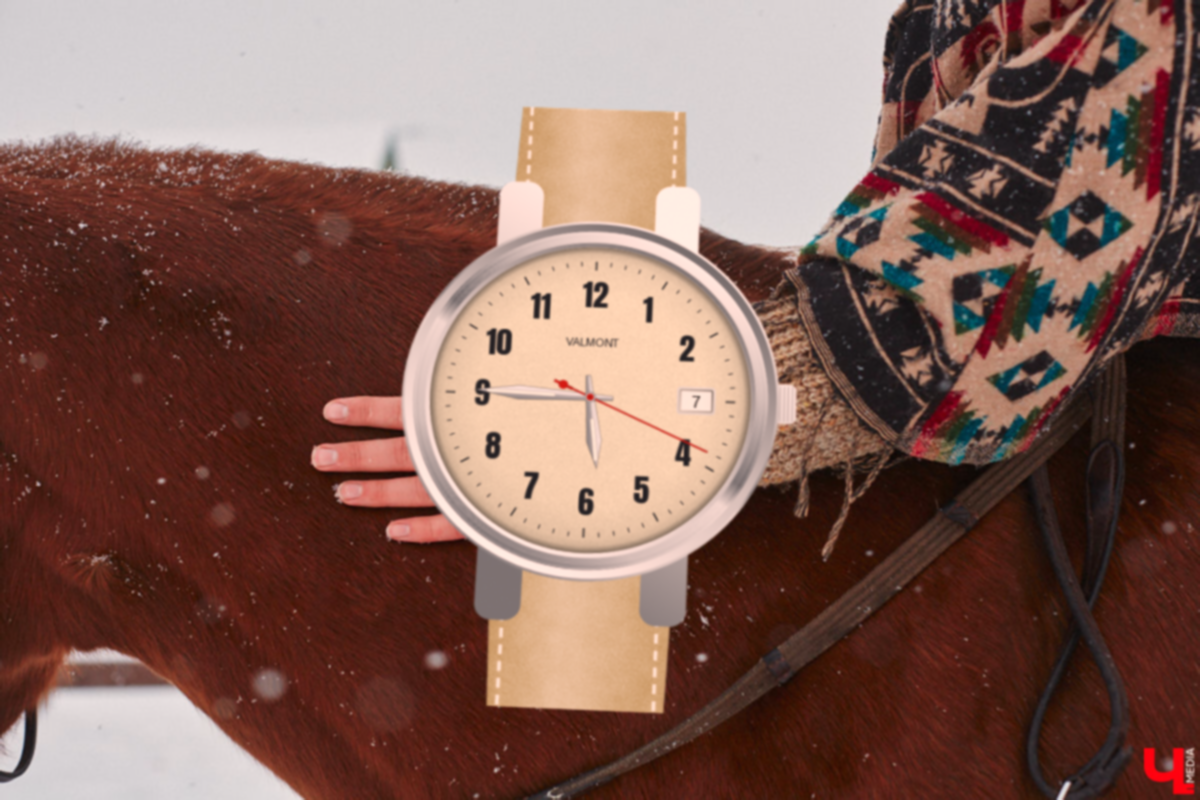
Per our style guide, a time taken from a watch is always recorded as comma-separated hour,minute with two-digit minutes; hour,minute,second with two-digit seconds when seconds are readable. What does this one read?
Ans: 5,45,19
